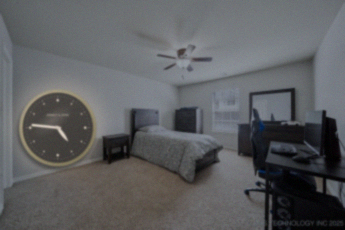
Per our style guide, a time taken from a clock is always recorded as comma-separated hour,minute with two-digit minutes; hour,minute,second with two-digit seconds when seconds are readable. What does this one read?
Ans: 4,46
